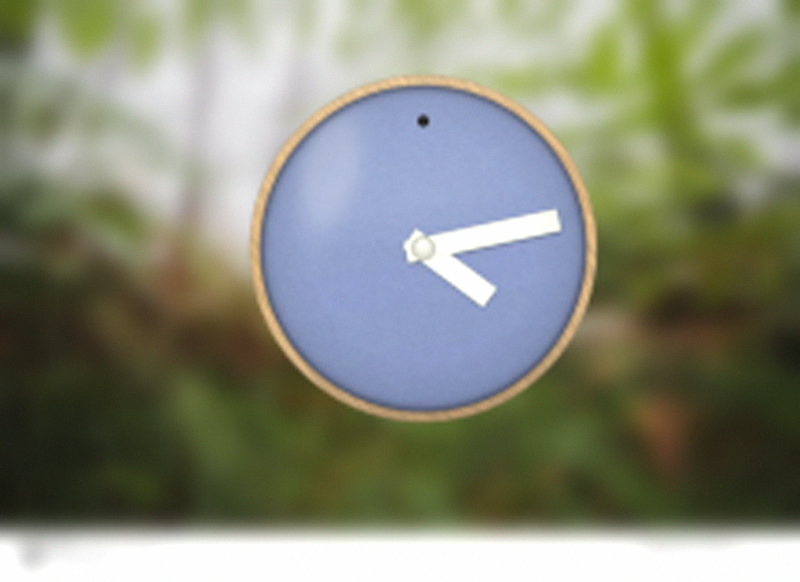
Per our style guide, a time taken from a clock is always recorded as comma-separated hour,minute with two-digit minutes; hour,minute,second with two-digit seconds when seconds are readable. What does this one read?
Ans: 4,13
